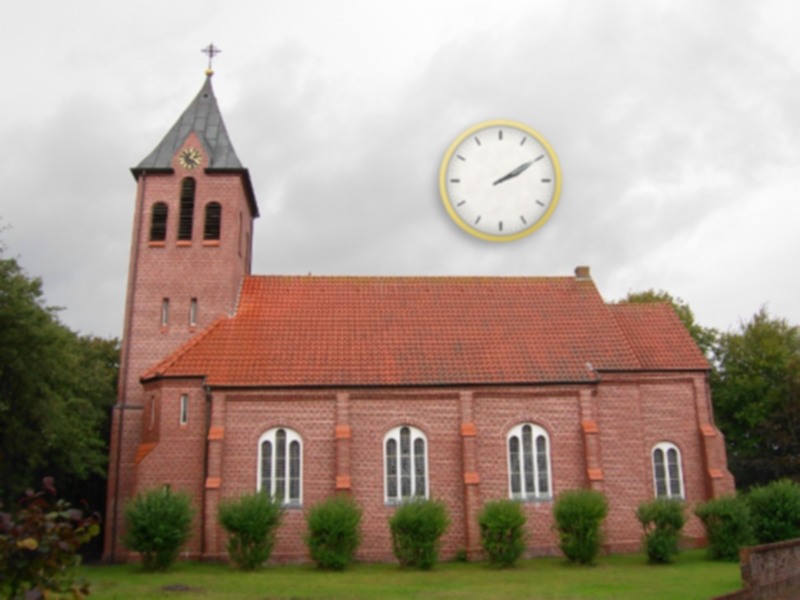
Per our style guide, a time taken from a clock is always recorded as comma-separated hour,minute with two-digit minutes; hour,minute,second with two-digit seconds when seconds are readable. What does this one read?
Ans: 2,10
